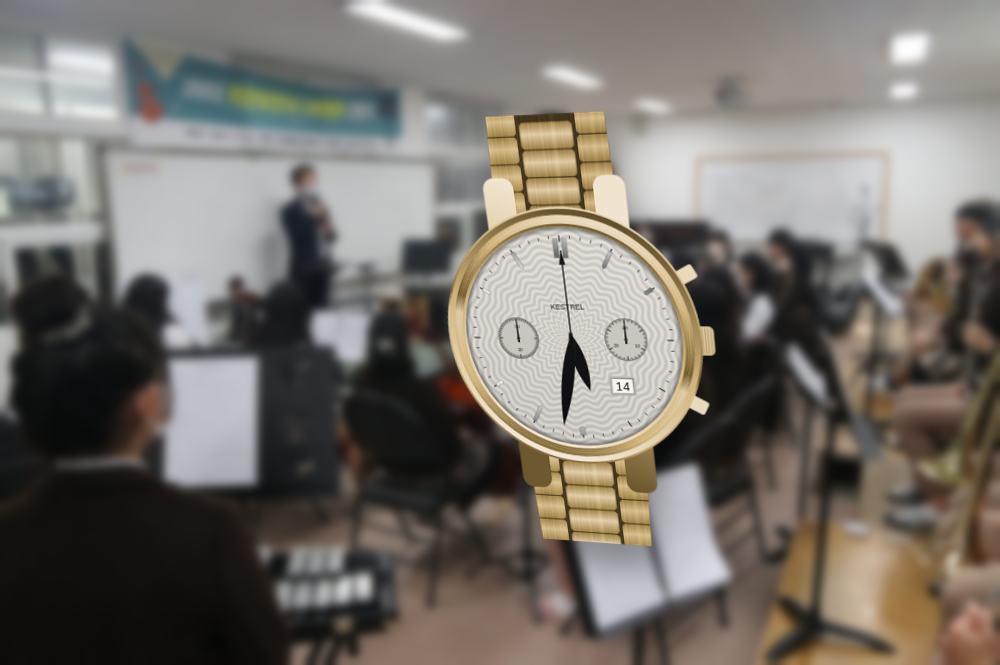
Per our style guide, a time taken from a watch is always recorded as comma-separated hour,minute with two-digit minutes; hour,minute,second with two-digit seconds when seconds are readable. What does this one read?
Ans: 5,32
